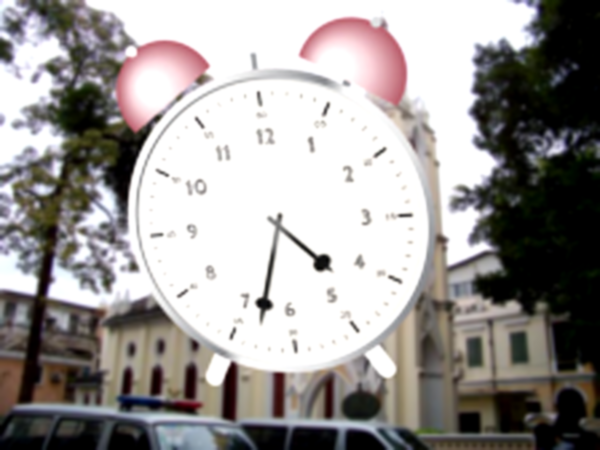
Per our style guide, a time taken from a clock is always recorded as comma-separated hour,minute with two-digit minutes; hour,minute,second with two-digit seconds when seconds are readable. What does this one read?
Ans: 4,33
